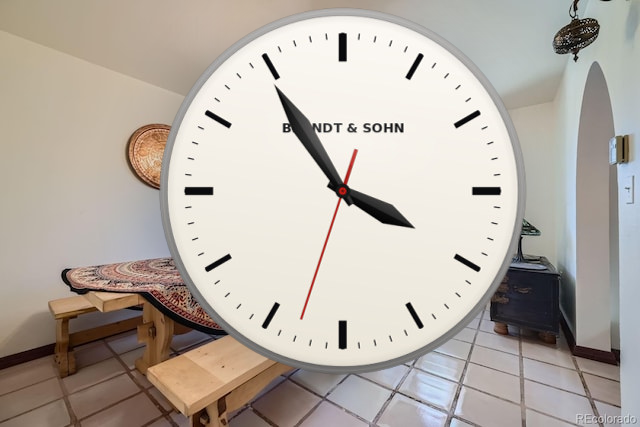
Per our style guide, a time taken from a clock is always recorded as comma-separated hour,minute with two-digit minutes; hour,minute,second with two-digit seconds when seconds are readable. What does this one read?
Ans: 3,54,33
